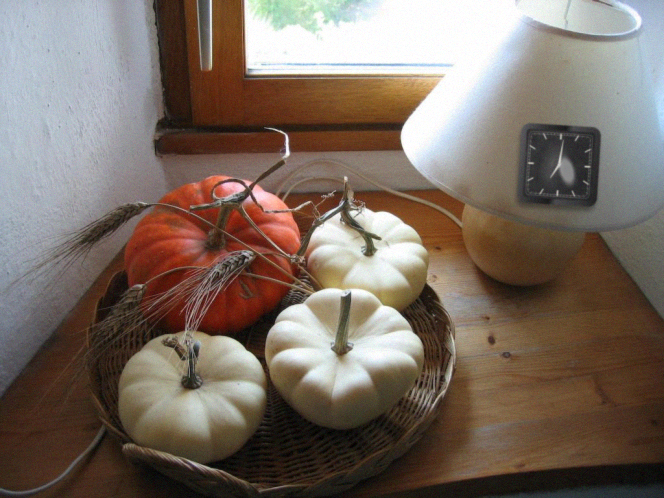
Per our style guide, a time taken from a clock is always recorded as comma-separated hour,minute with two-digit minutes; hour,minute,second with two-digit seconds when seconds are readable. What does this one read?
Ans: 7,01
